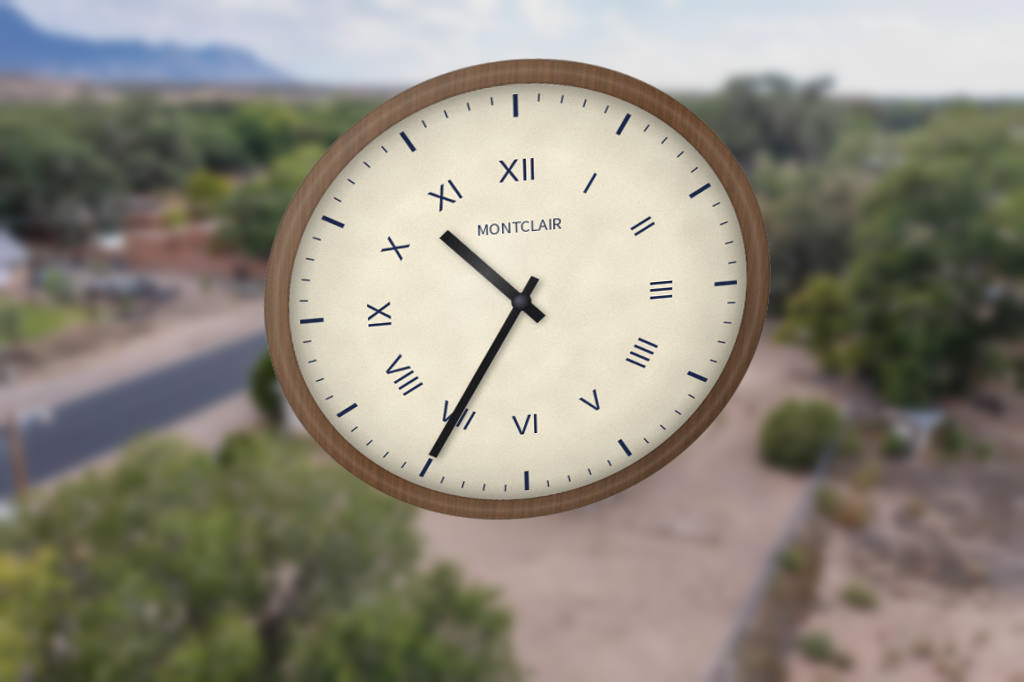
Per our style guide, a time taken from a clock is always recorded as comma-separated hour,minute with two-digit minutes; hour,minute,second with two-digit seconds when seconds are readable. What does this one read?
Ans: 10,35
